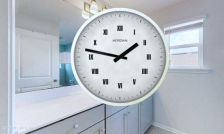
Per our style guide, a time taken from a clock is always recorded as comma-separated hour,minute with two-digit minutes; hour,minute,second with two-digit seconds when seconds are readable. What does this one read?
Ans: 1,47
